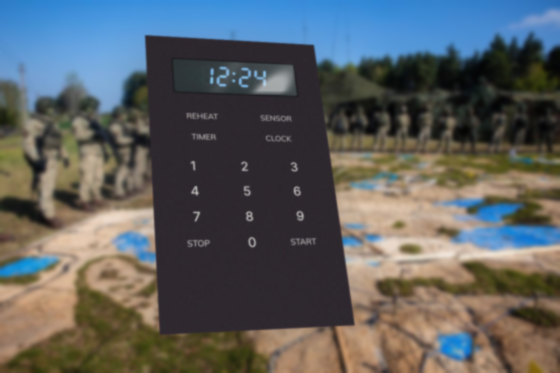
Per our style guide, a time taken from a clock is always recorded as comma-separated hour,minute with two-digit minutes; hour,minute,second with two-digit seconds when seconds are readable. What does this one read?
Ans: 12,24
